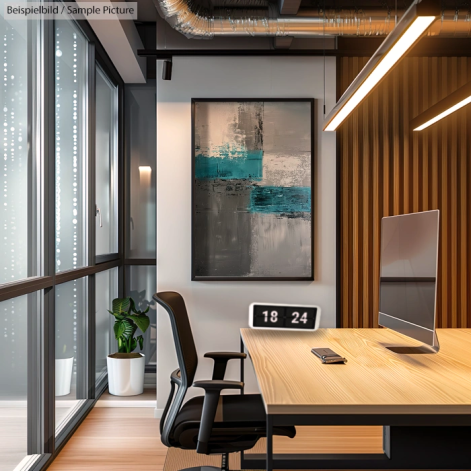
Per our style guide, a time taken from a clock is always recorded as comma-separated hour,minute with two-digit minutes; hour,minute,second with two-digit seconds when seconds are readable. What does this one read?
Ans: 18,24
